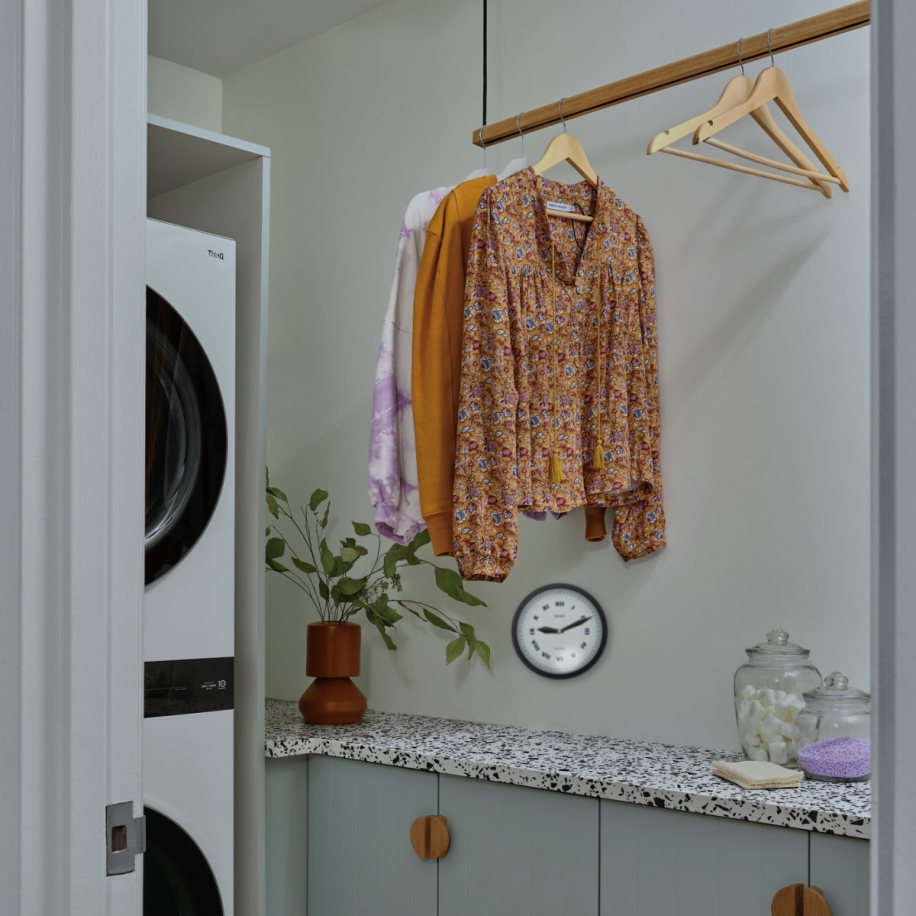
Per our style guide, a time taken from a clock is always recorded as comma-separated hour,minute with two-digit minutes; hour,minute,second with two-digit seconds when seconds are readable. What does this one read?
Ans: 9,11
